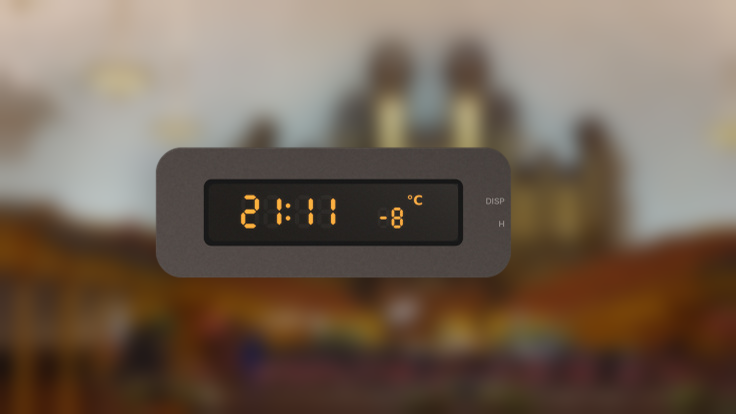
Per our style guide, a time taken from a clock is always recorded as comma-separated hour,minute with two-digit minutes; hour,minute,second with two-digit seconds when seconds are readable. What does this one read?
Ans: 21,11
